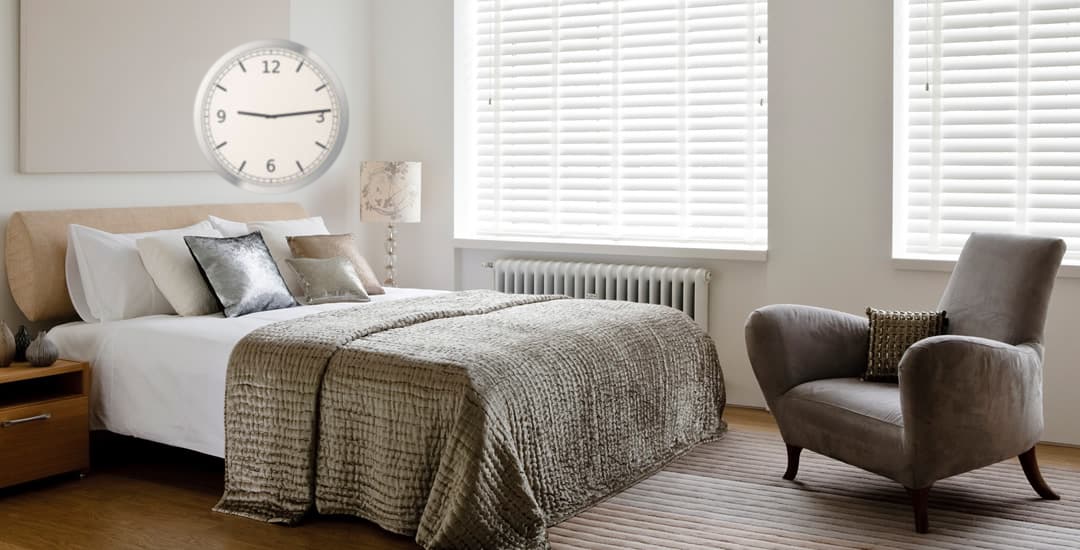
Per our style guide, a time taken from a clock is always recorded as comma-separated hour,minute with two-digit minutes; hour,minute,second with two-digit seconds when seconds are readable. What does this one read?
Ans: 9,14
